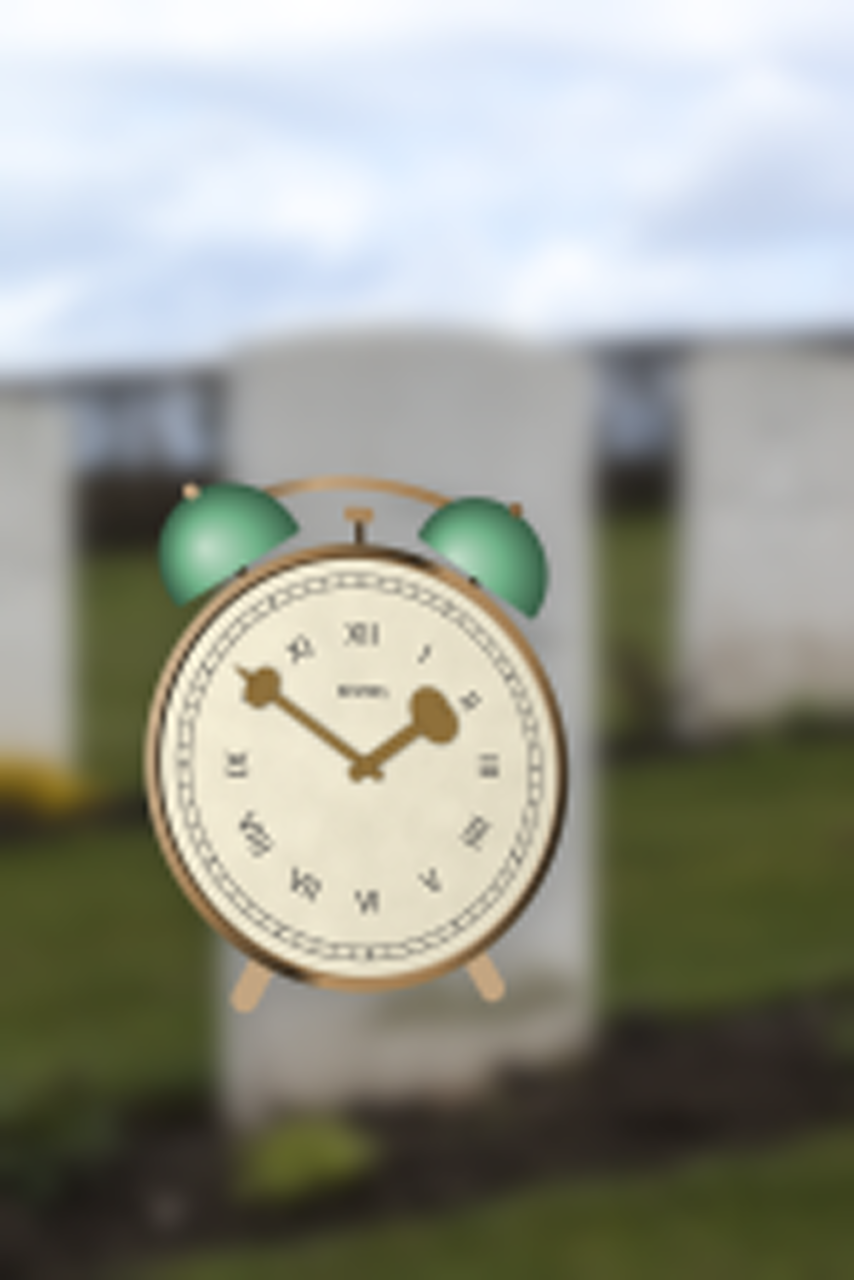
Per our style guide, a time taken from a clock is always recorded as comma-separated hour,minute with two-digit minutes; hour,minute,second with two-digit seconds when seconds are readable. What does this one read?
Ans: 1,51
